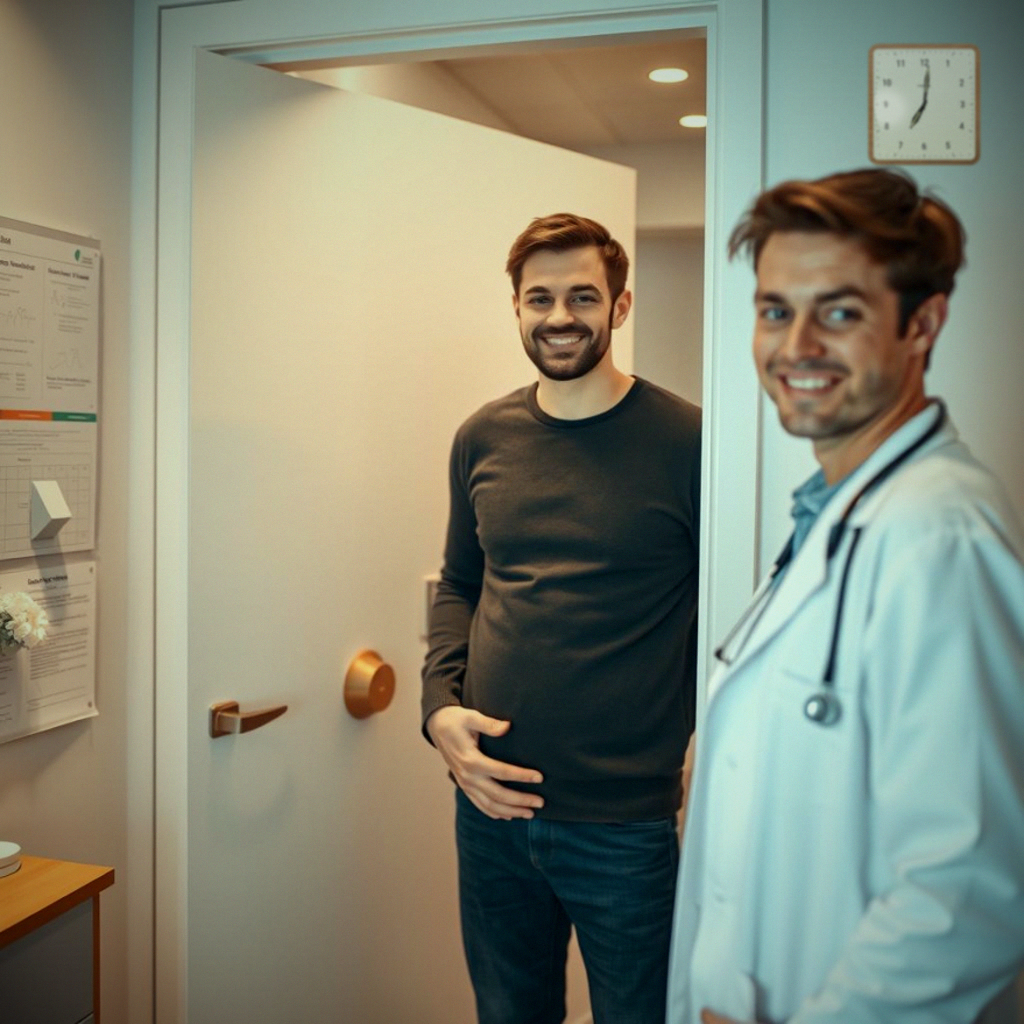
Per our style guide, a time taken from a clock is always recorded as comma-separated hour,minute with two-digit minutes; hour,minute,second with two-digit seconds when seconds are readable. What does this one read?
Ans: 7,01
